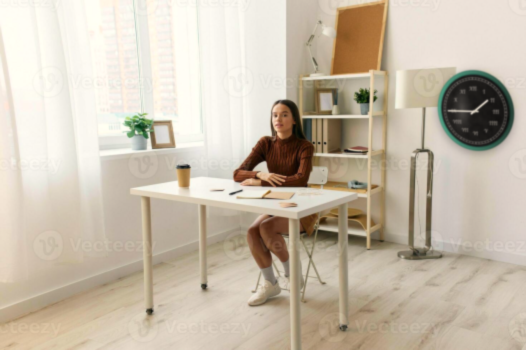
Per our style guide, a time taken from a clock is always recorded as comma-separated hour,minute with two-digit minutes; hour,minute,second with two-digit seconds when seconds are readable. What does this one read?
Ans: 1,45
